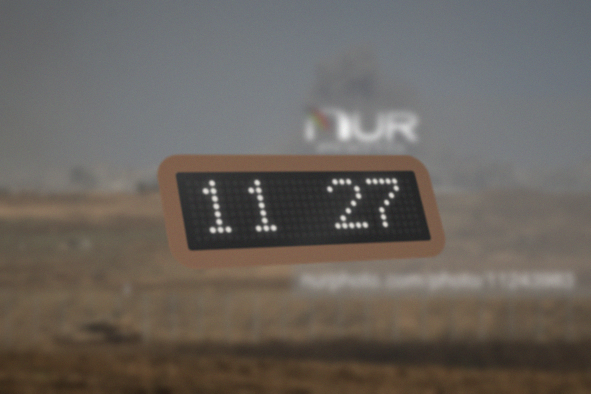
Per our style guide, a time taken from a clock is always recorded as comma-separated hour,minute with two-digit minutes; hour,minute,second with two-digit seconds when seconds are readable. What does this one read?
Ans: 11,27
